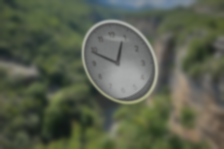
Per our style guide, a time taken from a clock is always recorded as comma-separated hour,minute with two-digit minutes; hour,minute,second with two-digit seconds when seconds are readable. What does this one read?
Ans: 12,49
